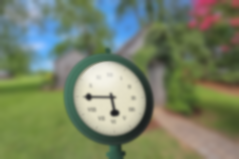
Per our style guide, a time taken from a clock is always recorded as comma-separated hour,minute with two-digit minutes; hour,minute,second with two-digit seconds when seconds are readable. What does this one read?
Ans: 5,45
